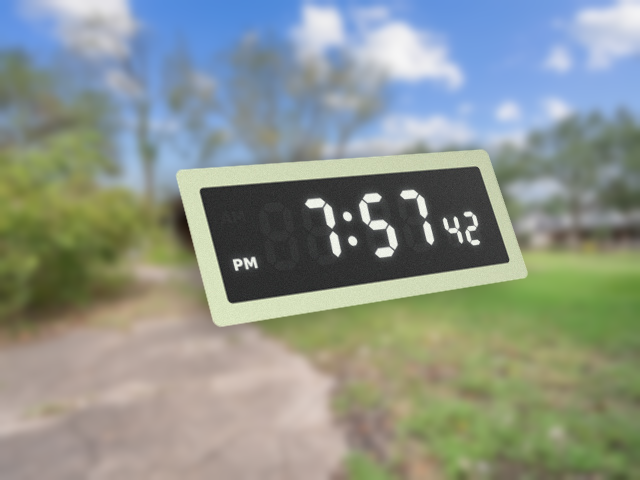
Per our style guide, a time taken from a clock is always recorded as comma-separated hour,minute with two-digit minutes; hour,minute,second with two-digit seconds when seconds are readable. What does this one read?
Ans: 7,57,42
